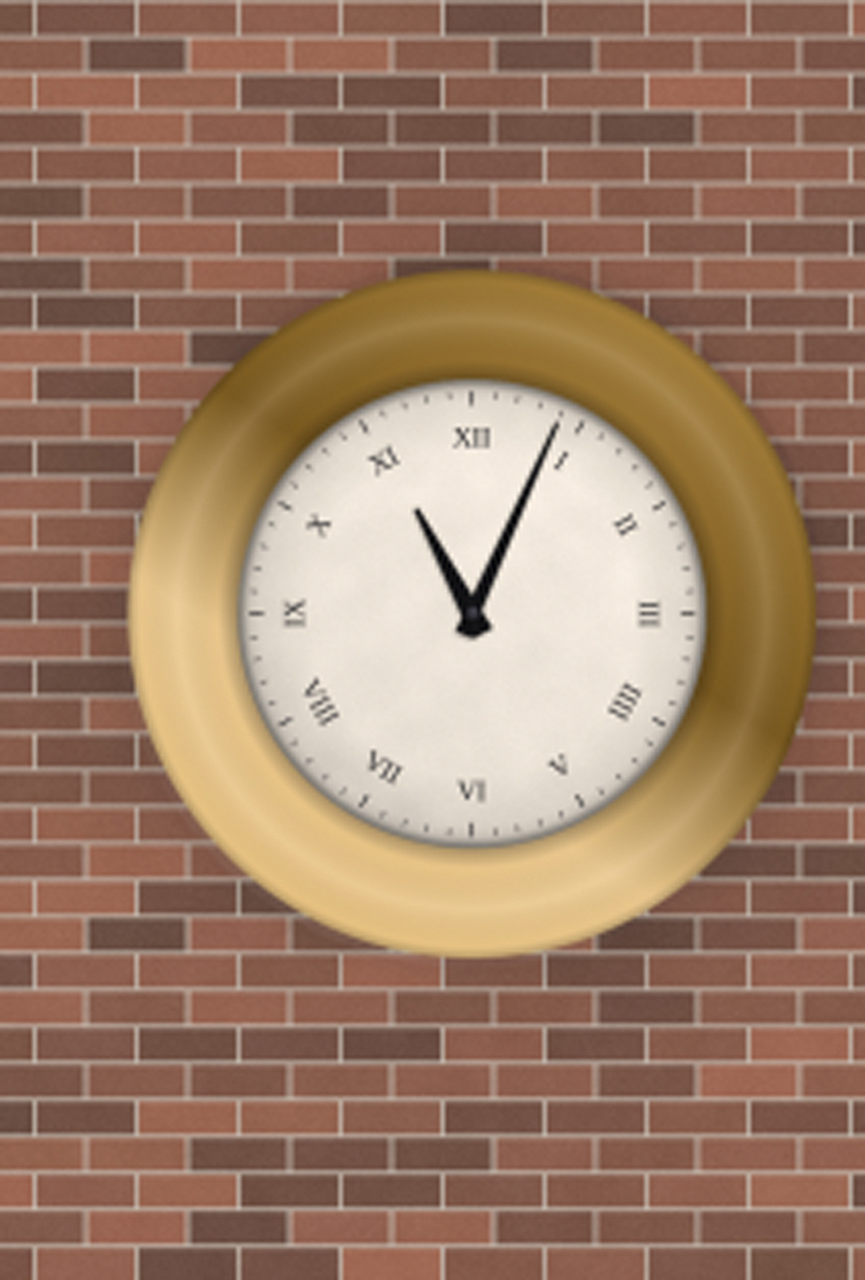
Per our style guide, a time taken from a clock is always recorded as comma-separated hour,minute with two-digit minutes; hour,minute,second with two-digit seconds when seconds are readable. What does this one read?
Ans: 11,04
